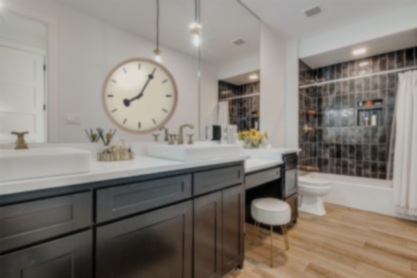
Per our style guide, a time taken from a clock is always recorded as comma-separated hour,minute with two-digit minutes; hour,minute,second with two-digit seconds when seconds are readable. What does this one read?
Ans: 8,05
